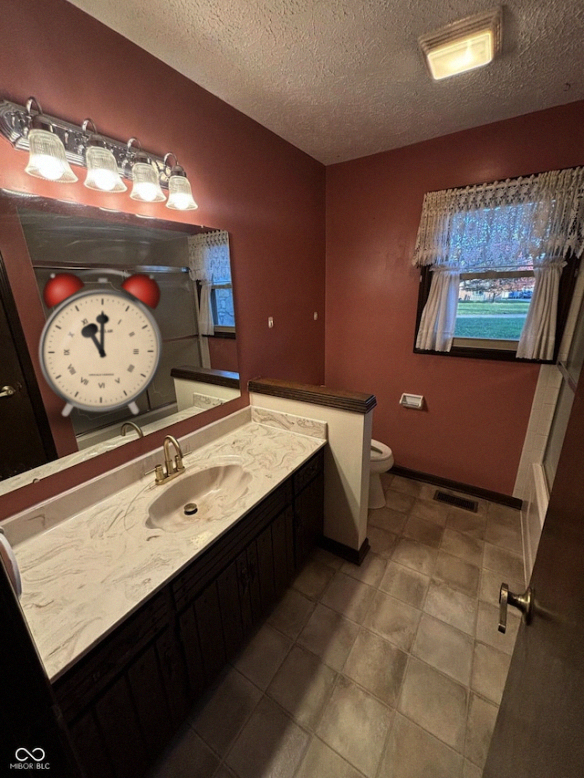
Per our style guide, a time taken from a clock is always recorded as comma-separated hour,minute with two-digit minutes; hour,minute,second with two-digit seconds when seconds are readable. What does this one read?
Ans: 11,00
